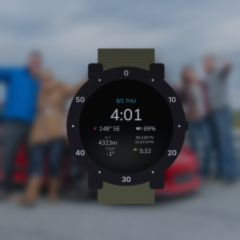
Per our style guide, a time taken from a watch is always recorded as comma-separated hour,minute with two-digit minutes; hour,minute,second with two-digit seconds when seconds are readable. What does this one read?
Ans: 4,01
